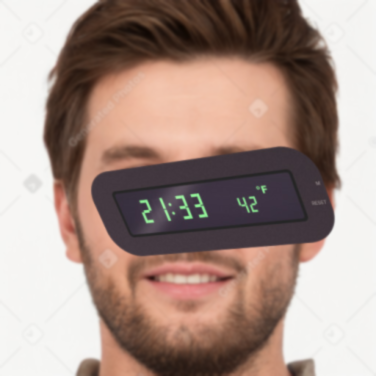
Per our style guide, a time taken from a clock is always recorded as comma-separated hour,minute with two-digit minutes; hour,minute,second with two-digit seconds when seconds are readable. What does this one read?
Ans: 21,33
